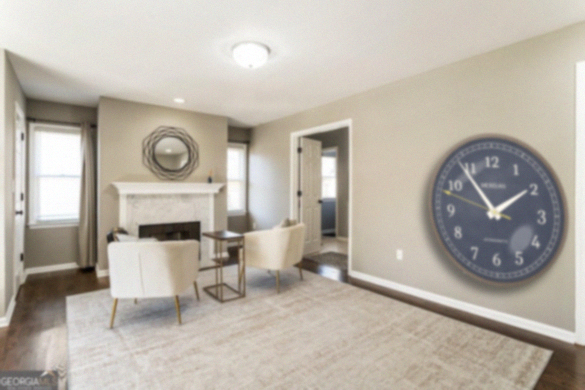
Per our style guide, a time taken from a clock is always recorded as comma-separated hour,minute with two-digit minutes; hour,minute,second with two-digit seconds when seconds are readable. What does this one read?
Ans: 1,53,48
